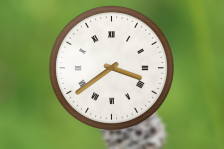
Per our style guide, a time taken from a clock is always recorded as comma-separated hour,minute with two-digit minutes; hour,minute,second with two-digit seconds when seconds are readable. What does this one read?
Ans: 3,39
